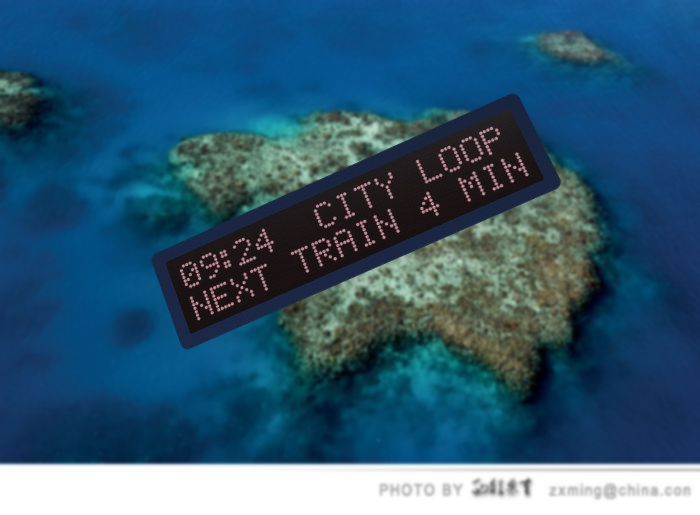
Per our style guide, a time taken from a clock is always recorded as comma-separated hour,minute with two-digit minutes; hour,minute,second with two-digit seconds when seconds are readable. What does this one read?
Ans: 9,24
